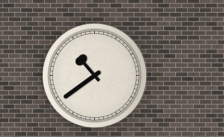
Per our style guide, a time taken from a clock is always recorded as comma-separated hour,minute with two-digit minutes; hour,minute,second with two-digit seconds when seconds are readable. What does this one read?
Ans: 10,39
